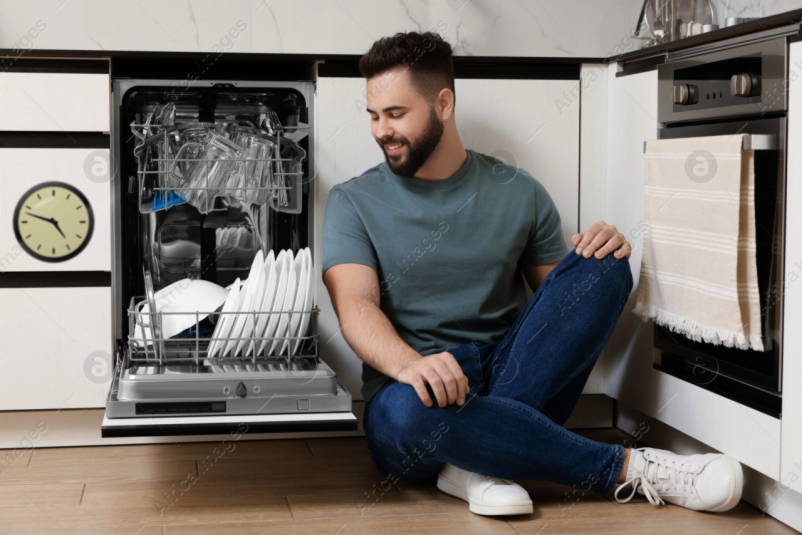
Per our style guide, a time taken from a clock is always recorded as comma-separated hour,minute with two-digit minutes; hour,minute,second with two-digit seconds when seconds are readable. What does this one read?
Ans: 4,48
